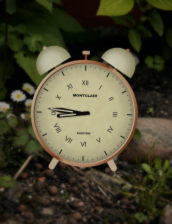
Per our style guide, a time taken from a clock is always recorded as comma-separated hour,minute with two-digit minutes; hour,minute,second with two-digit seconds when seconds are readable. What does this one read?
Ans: 8,46
